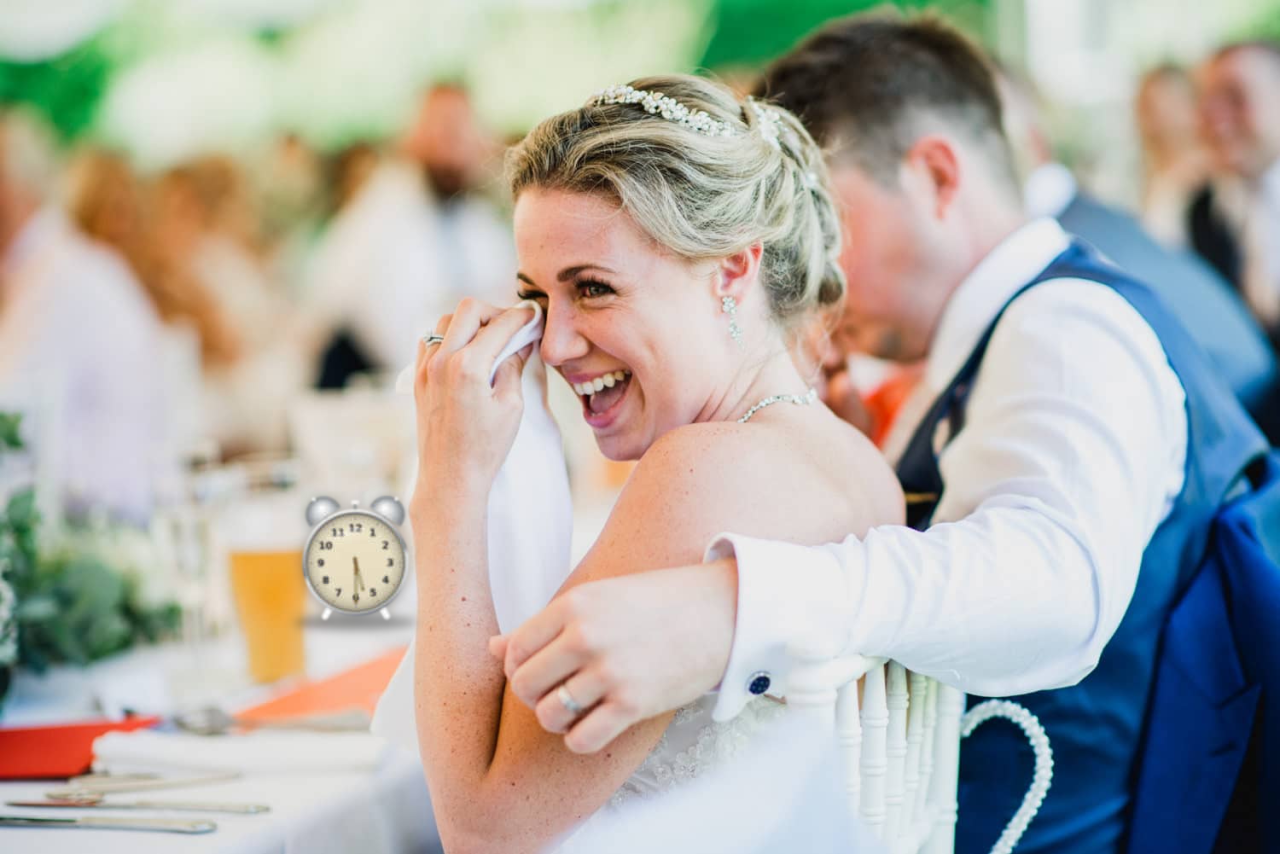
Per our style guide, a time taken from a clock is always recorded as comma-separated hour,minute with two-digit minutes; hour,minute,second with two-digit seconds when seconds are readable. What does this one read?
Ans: 5,30
